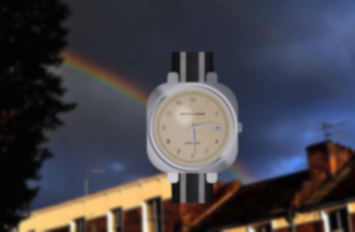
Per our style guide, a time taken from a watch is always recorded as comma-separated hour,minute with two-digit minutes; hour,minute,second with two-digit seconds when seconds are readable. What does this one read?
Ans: 2,29
